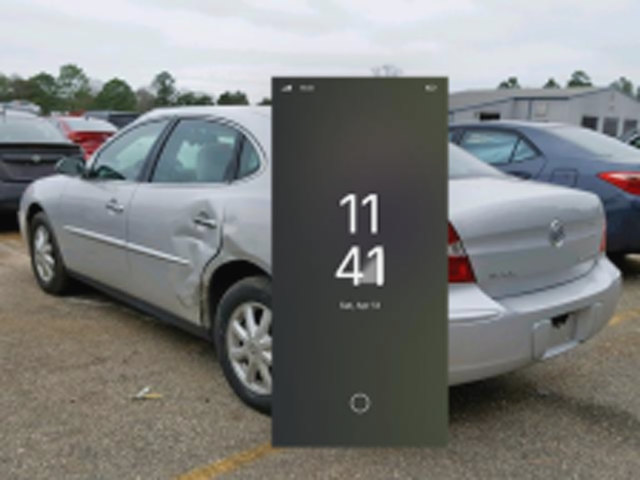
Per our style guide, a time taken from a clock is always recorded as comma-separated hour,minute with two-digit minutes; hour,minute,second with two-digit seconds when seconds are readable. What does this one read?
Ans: 11,41
